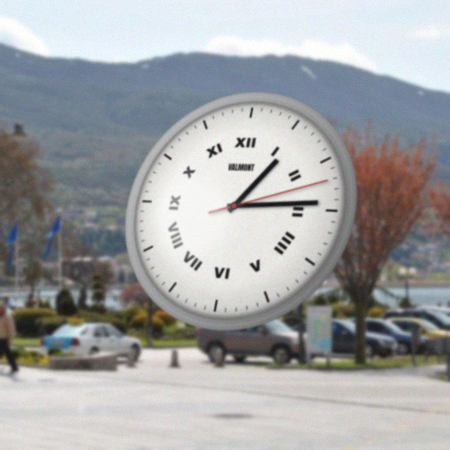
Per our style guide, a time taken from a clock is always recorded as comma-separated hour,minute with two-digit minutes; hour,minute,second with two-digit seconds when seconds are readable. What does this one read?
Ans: 1,14,12
